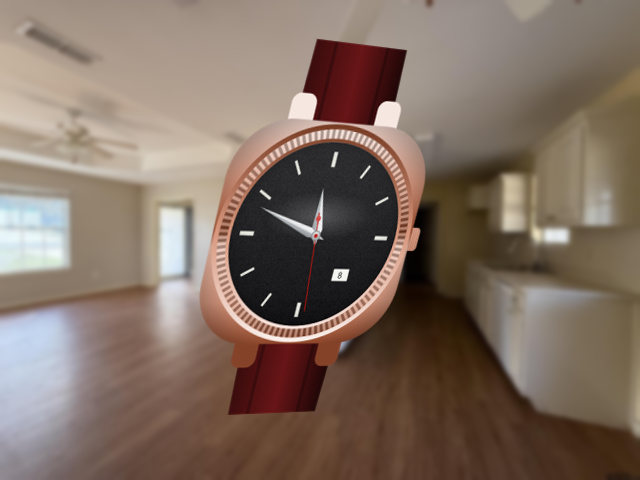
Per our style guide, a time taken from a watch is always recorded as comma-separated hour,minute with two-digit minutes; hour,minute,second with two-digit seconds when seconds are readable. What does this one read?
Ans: 11,48,29
